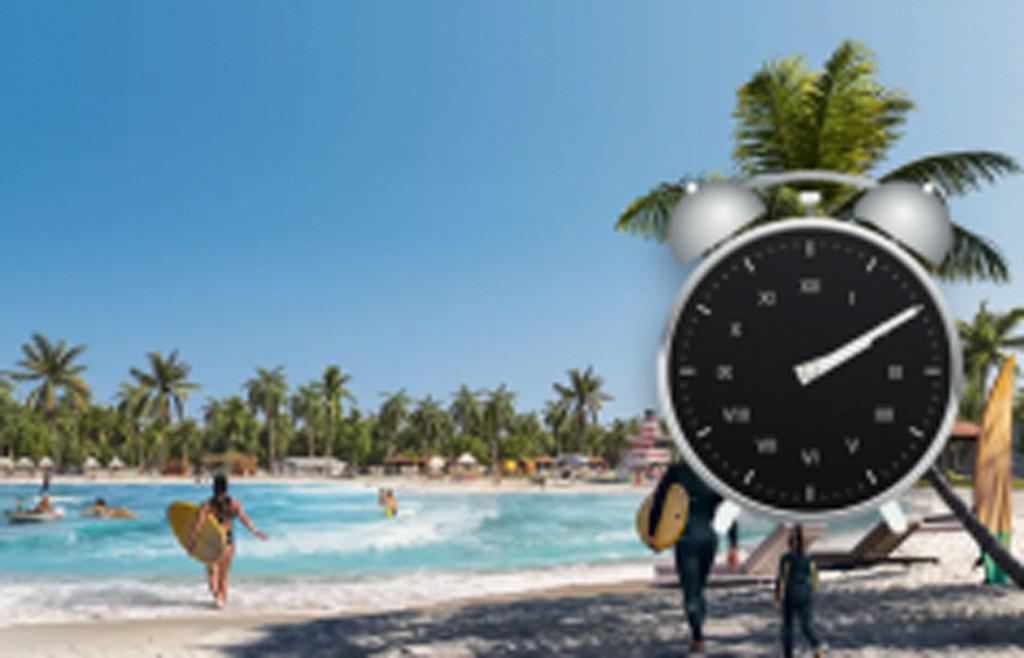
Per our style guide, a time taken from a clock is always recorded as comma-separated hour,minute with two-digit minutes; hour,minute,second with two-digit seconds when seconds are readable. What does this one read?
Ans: 2,10
